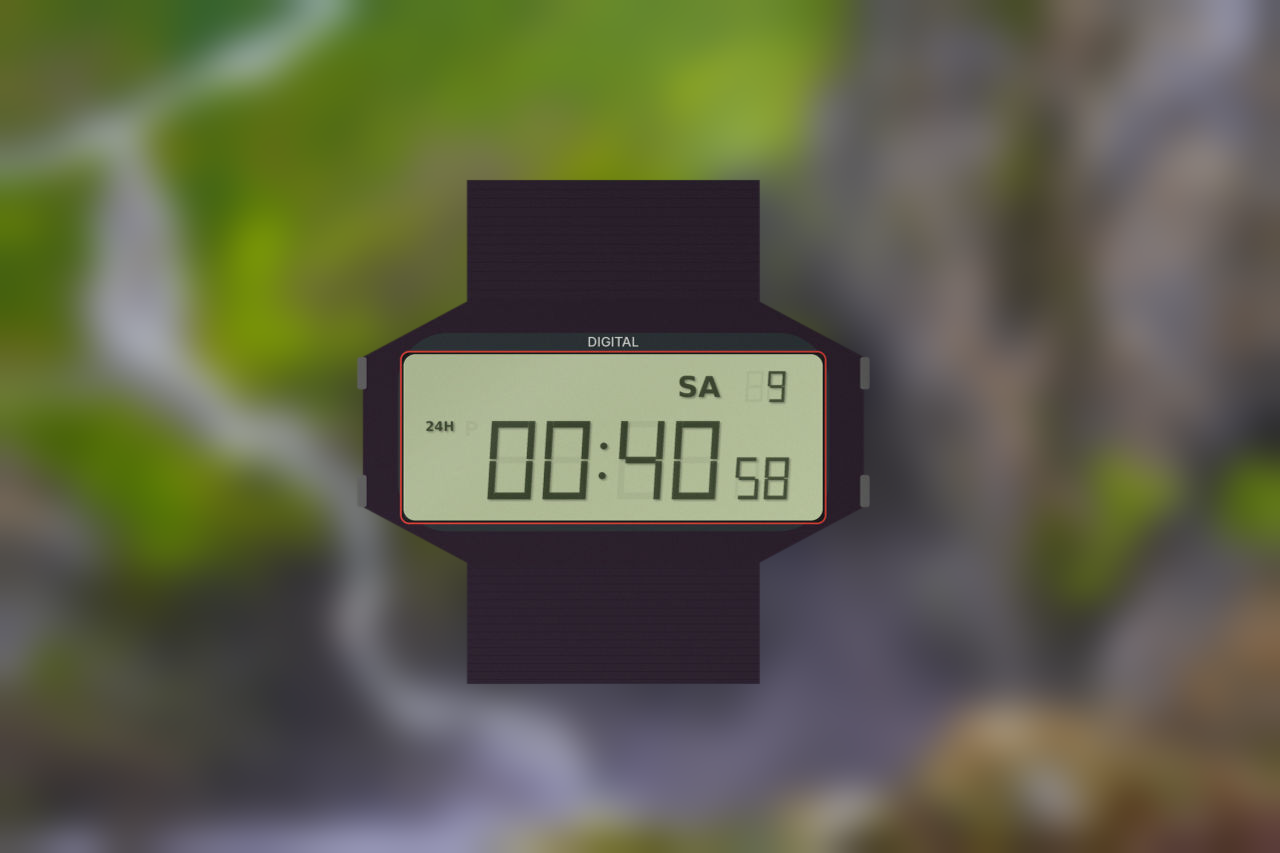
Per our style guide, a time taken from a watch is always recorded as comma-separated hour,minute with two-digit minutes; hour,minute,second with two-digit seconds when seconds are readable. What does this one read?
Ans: 0,40,58
